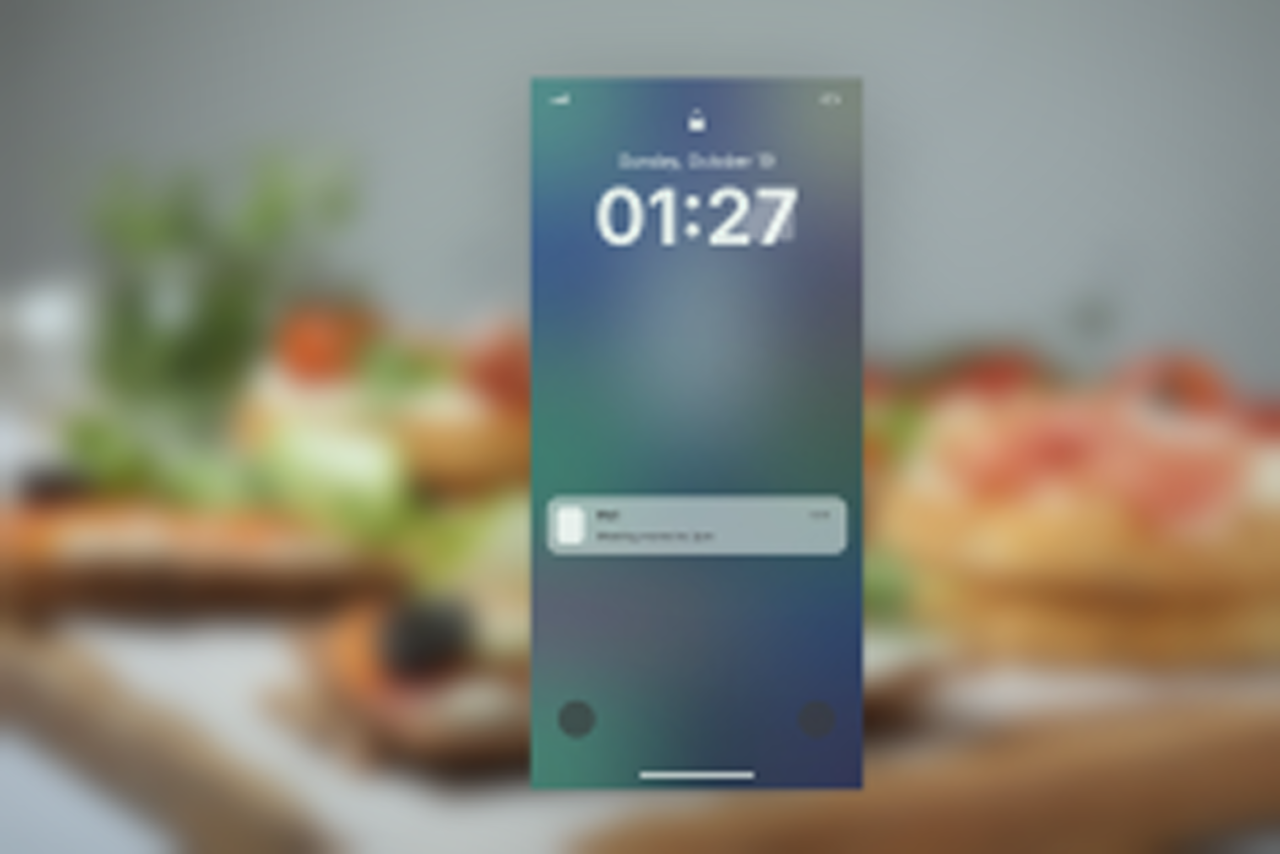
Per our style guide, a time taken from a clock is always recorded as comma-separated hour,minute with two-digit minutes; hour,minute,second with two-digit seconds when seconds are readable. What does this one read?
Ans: 1,27
